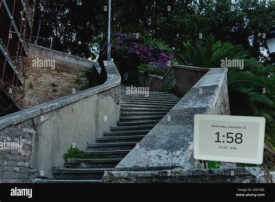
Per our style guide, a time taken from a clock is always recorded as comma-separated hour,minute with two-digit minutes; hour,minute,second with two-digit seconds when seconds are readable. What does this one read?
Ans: 1,58
